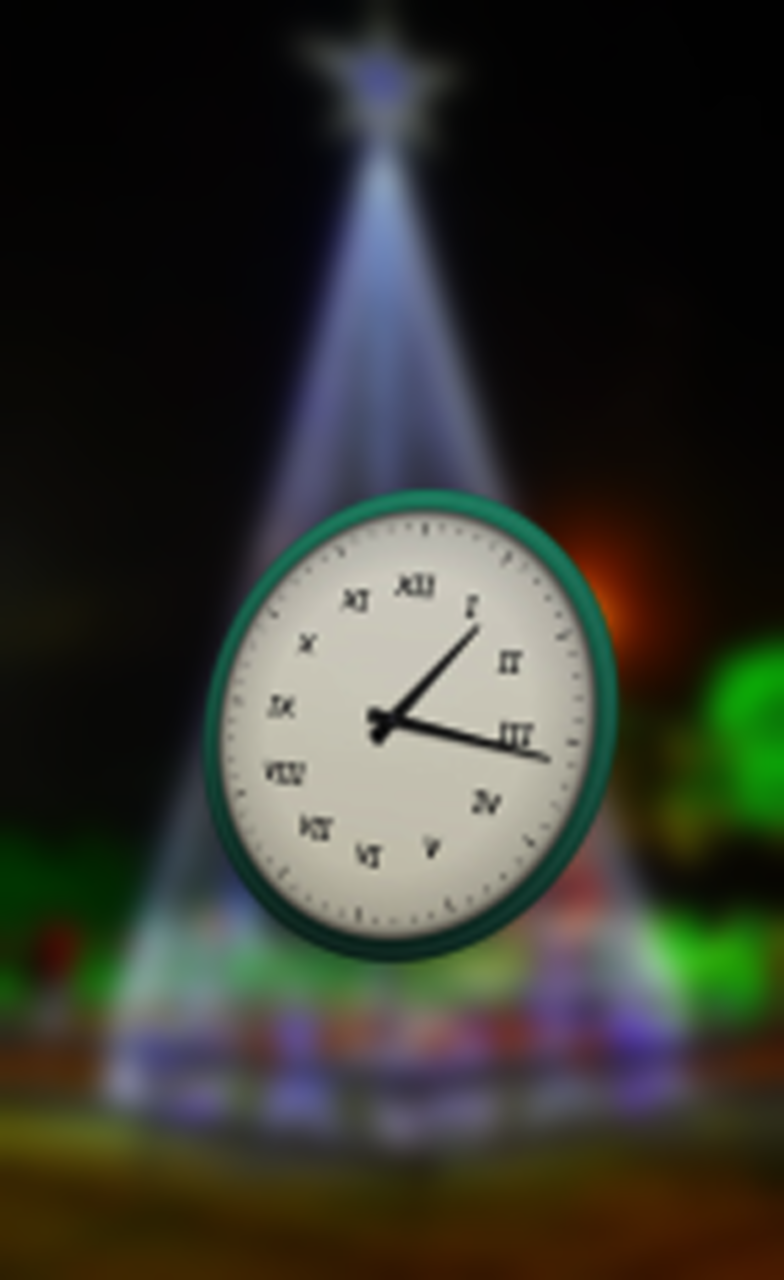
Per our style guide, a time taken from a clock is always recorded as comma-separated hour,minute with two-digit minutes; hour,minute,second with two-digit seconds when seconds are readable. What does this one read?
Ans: 1,16
